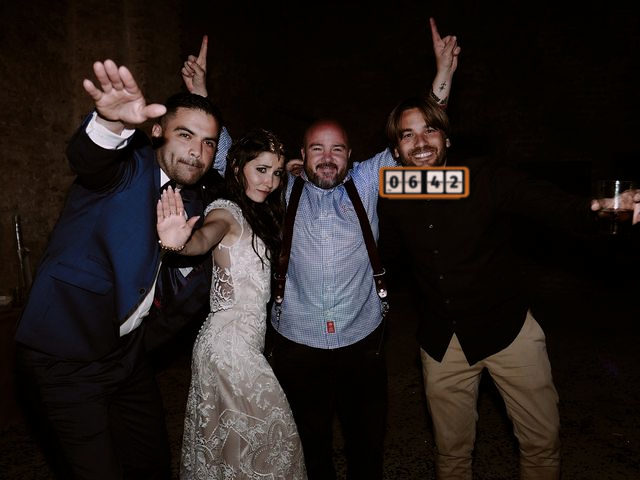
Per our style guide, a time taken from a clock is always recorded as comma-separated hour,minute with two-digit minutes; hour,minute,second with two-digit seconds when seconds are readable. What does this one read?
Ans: 6,42
